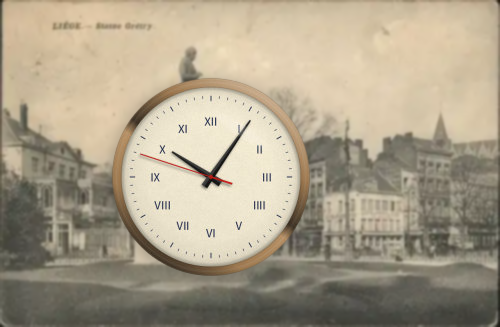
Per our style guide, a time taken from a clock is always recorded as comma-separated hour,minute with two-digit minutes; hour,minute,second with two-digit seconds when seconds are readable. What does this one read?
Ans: 10,05,48
